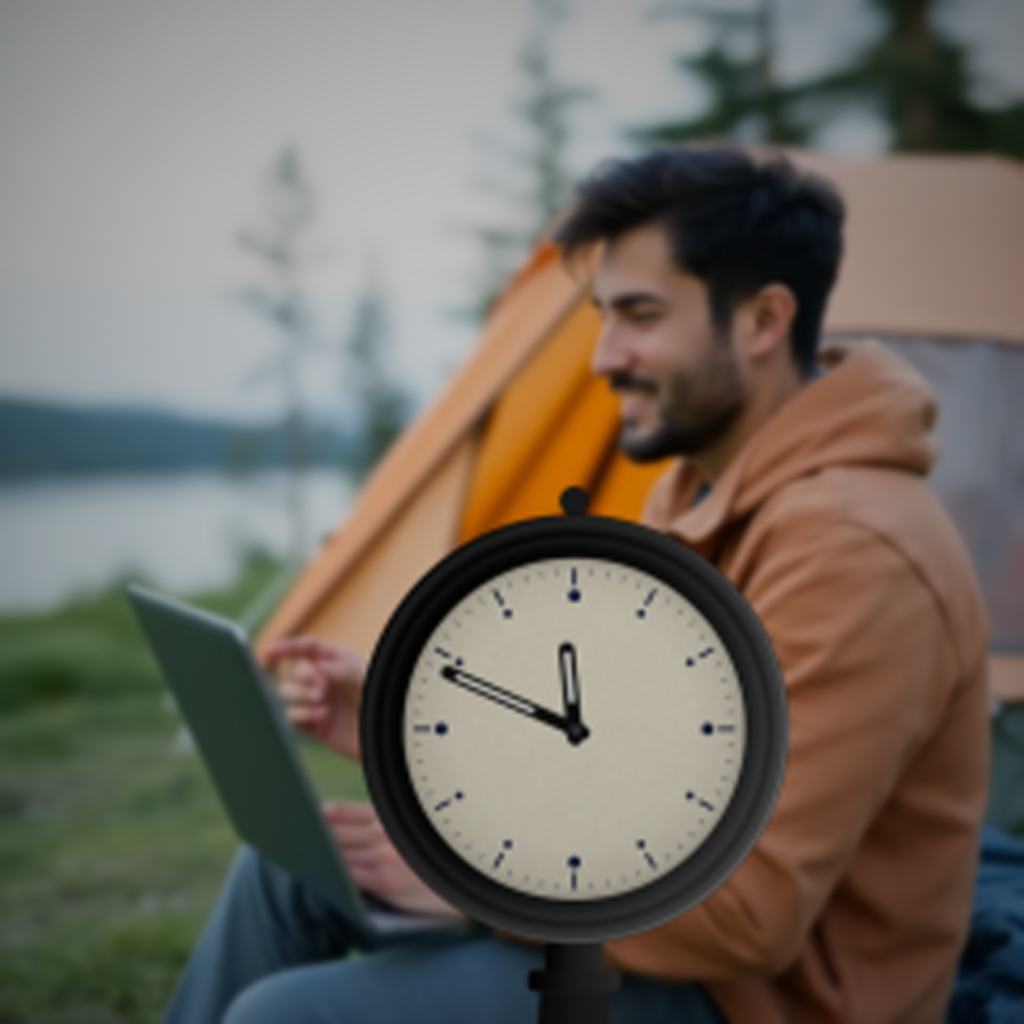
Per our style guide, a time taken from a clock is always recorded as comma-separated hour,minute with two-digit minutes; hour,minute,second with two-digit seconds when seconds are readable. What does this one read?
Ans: 11,49
